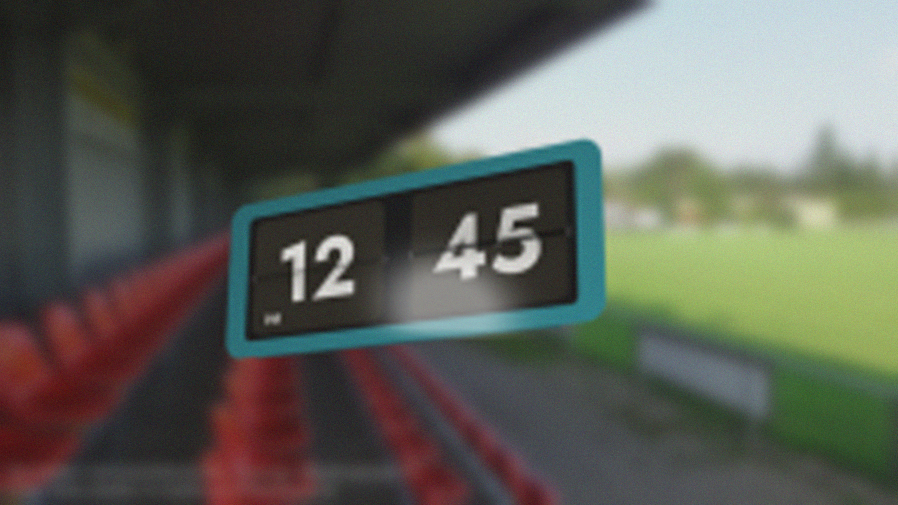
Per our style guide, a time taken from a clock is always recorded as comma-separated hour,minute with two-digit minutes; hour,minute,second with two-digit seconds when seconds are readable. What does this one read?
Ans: 12,45
